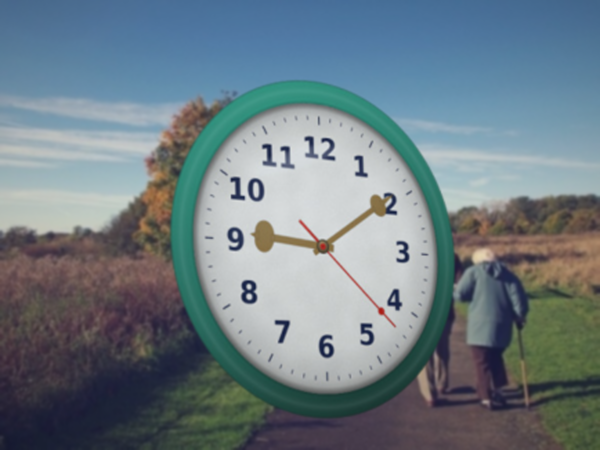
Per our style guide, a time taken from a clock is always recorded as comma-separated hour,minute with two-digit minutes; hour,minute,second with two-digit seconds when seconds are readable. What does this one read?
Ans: 9,09,22
